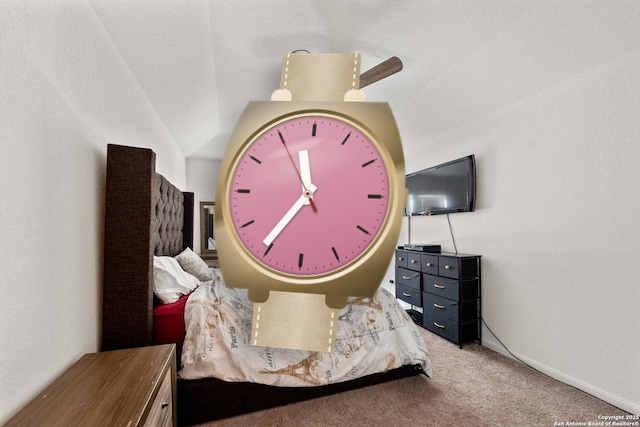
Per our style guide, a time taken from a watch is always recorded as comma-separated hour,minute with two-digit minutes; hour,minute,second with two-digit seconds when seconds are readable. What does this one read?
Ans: 11,35,55
